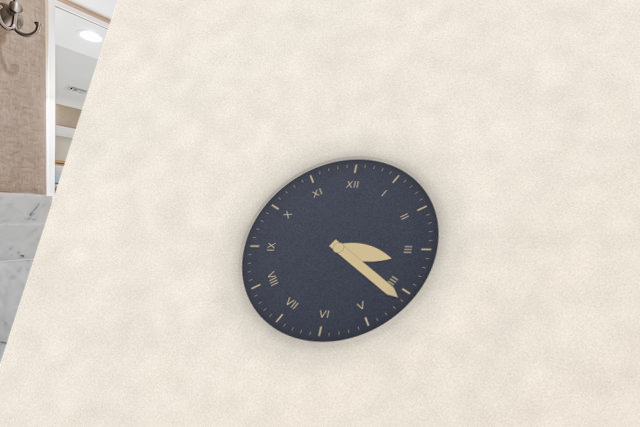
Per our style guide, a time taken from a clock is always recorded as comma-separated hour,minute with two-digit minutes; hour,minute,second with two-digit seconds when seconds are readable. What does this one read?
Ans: 3,21
